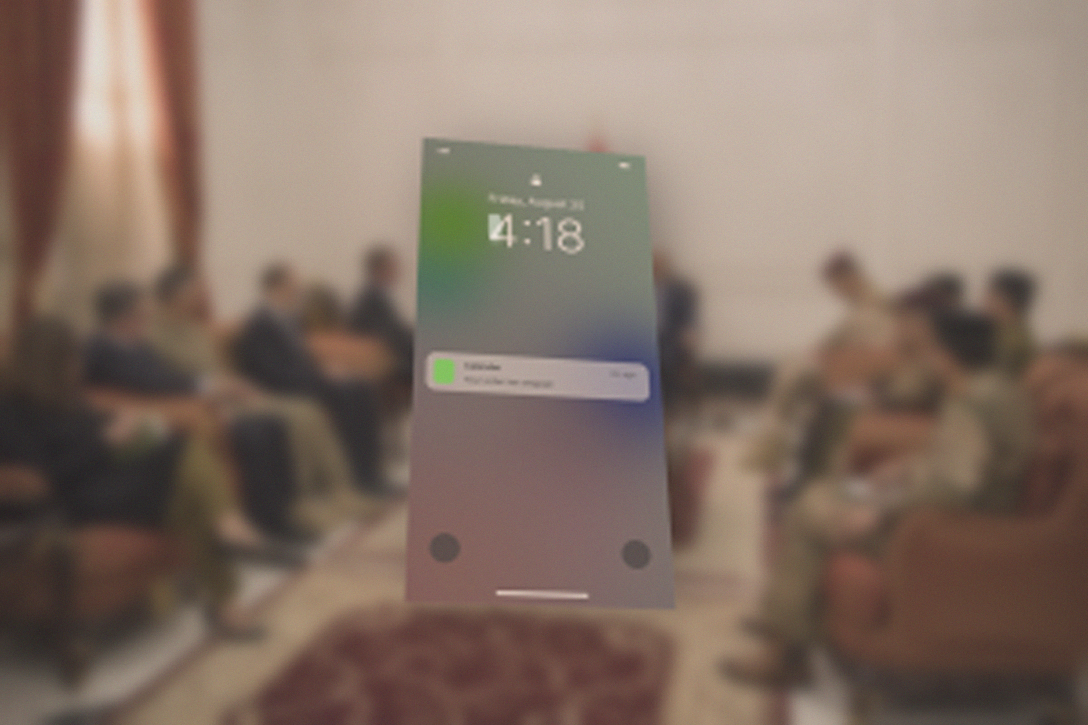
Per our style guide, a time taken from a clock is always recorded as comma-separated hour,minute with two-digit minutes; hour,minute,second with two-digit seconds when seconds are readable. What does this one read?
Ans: 4,18
